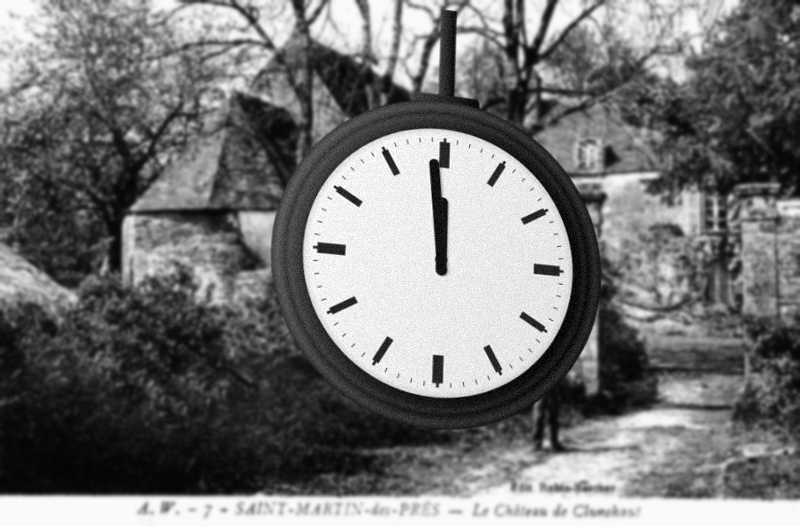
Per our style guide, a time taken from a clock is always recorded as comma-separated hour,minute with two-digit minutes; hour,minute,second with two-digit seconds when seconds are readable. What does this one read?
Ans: 11,59
